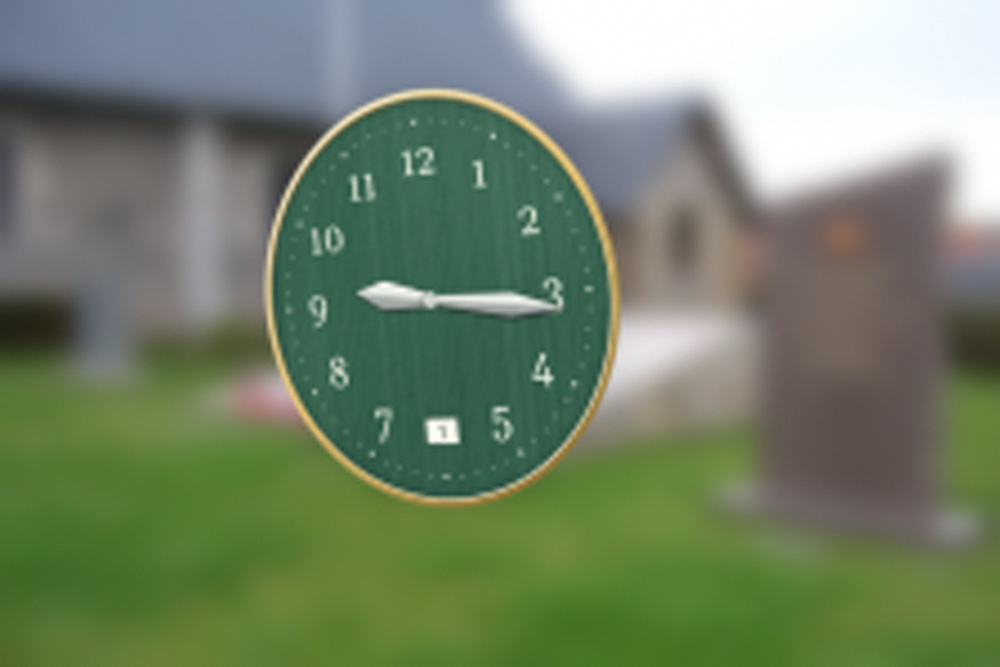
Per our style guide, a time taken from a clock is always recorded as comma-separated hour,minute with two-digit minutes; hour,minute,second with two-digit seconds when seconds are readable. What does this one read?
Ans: 9,16
